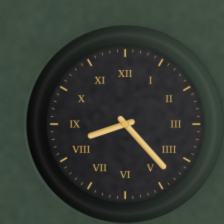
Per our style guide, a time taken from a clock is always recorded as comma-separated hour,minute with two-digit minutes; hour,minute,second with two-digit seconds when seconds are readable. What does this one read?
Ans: 8,23
